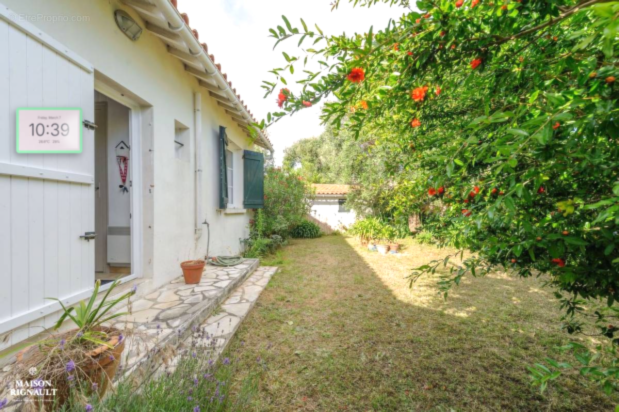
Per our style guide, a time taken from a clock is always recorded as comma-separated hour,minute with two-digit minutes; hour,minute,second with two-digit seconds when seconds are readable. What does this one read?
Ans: 10,39
